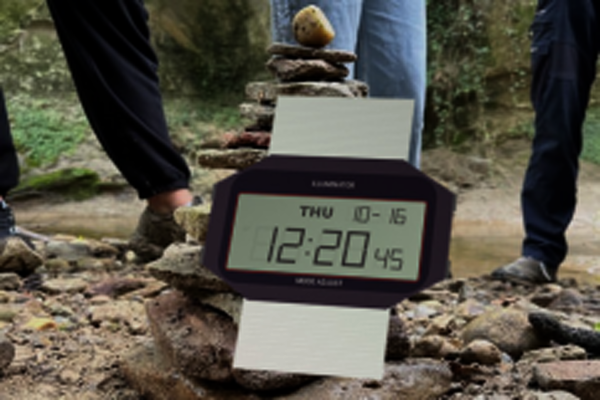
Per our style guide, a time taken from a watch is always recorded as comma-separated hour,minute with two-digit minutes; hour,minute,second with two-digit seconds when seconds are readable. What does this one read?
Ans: 12,20,45
